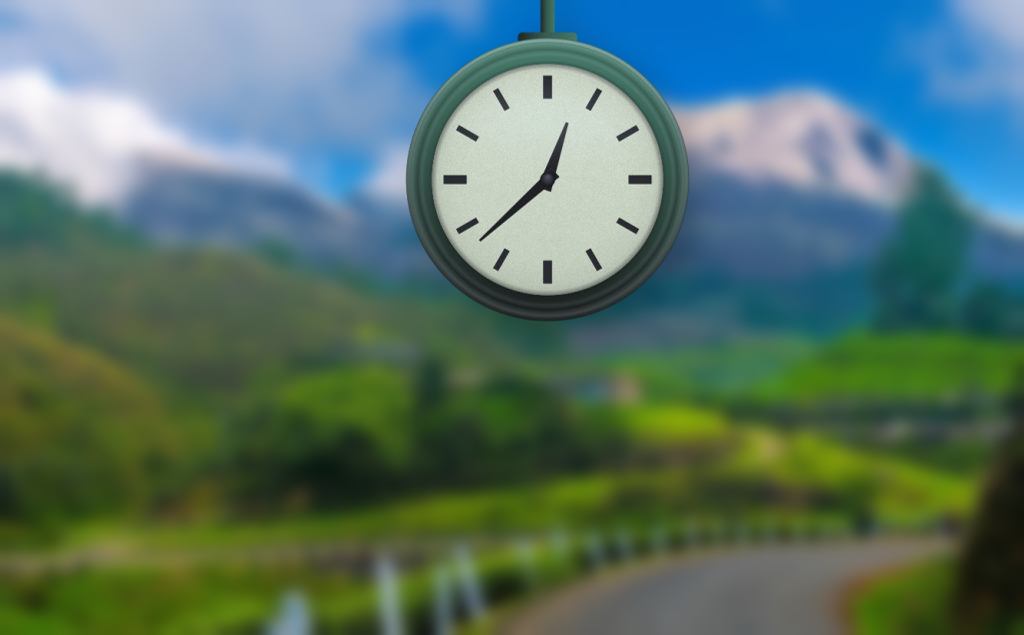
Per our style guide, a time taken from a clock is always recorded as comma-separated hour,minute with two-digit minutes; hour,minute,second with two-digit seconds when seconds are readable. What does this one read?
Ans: 12,38
